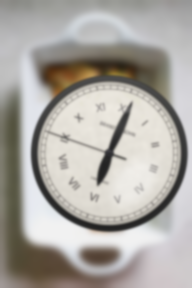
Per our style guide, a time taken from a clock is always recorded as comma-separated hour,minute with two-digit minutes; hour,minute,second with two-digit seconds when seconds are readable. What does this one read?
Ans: 6,00,45
